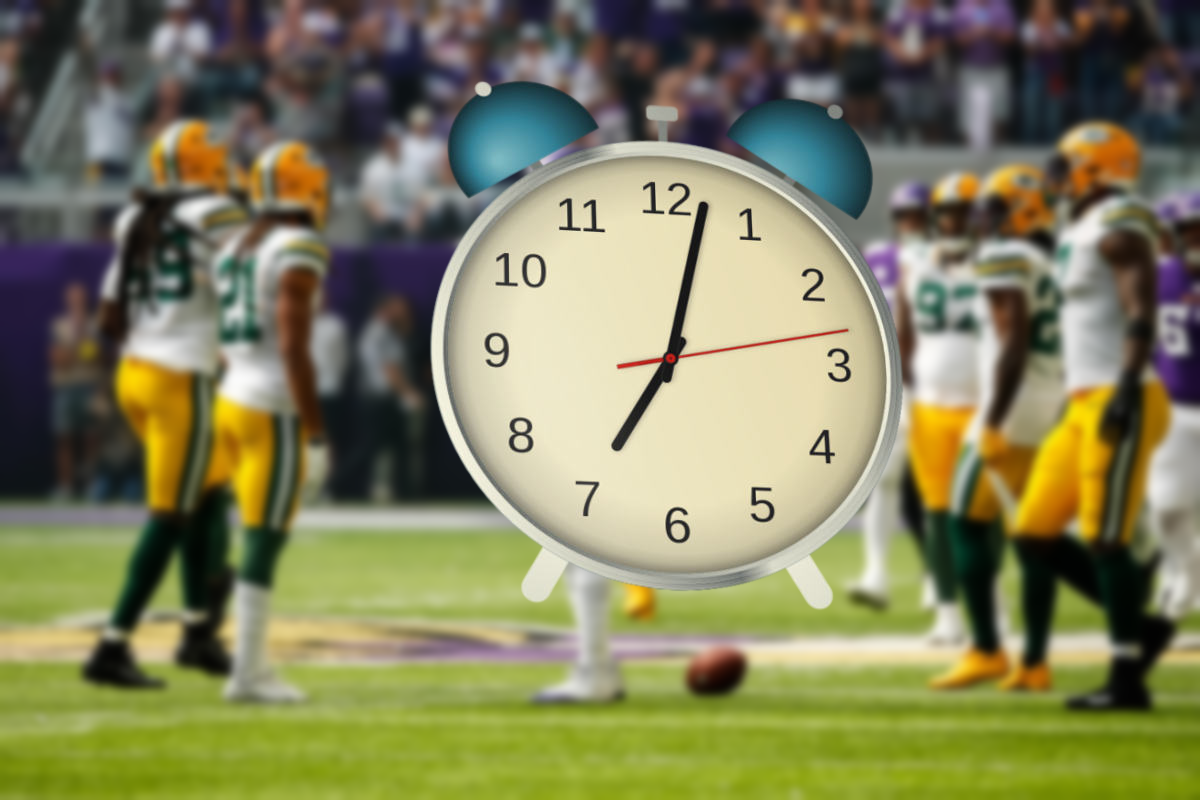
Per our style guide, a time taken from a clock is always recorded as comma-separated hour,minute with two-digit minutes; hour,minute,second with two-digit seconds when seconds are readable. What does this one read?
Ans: 7,02,13
